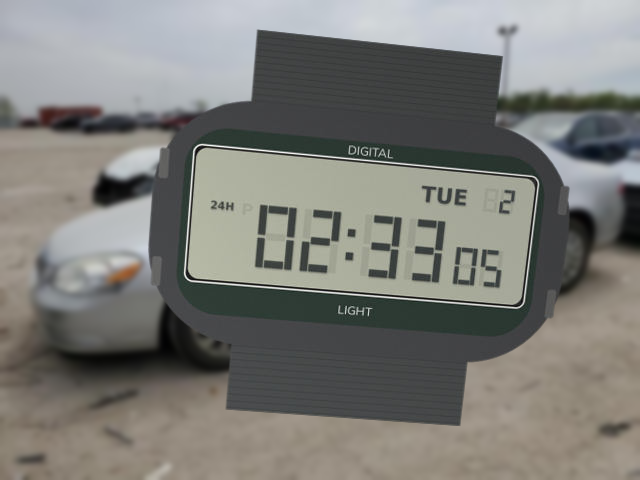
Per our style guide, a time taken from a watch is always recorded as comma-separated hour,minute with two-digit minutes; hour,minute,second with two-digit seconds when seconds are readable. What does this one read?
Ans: 2,33,05
